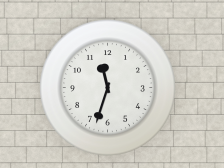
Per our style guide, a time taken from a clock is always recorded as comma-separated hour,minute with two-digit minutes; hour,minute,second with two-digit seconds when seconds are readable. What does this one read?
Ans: 11,33
